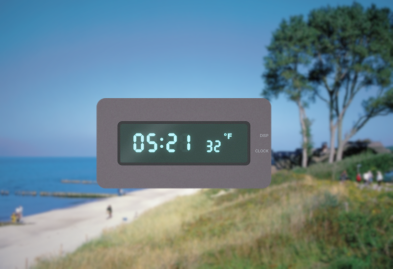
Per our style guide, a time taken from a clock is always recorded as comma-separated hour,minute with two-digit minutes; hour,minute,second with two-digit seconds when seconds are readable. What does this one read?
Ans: 5,21
